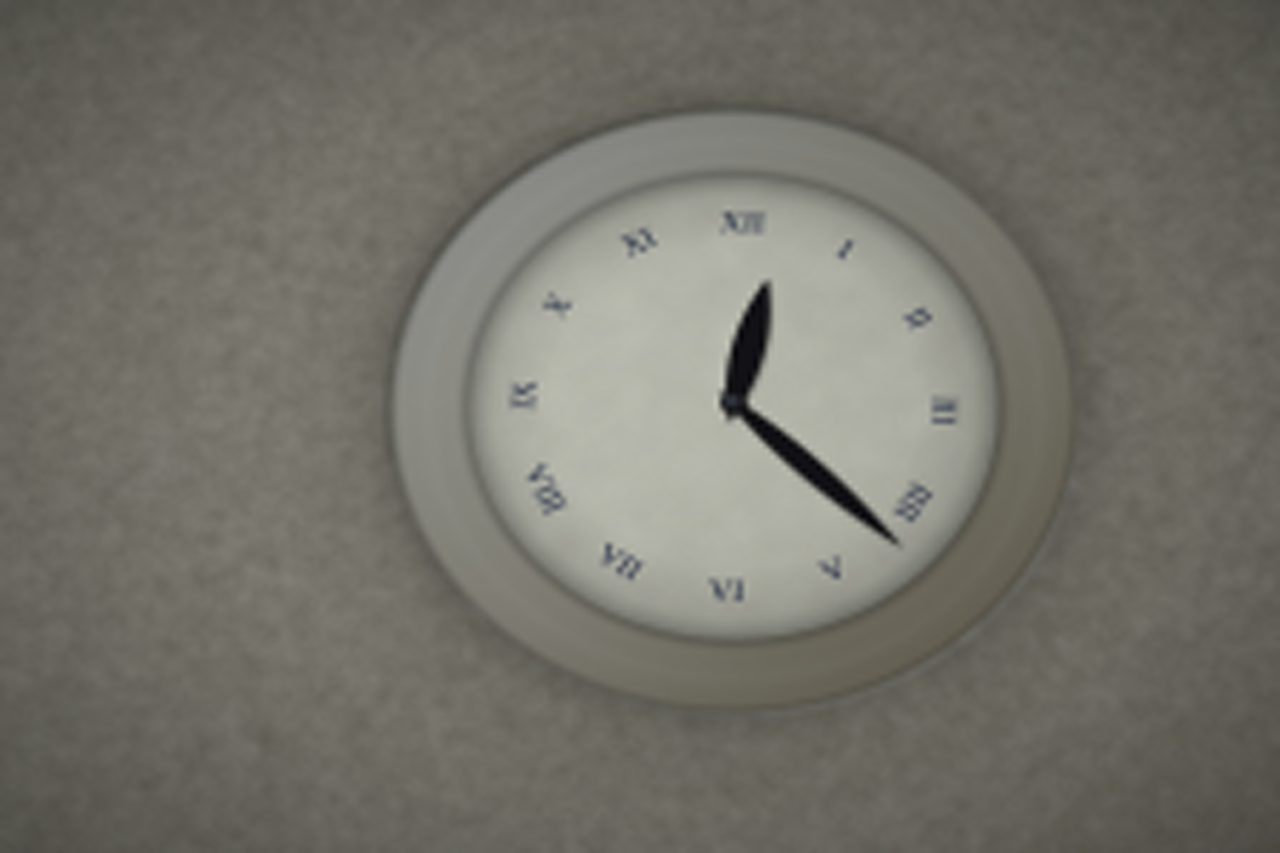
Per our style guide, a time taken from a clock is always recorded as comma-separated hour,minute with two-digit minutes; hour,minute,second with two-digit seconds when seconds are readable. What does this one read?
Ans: 12,22
